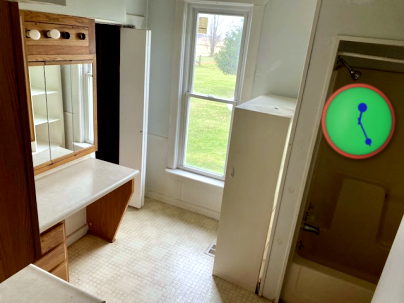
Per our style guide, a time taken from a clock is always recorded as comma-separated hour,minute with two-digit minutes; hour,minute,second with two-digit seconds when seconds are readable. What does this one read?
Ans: 12,26
